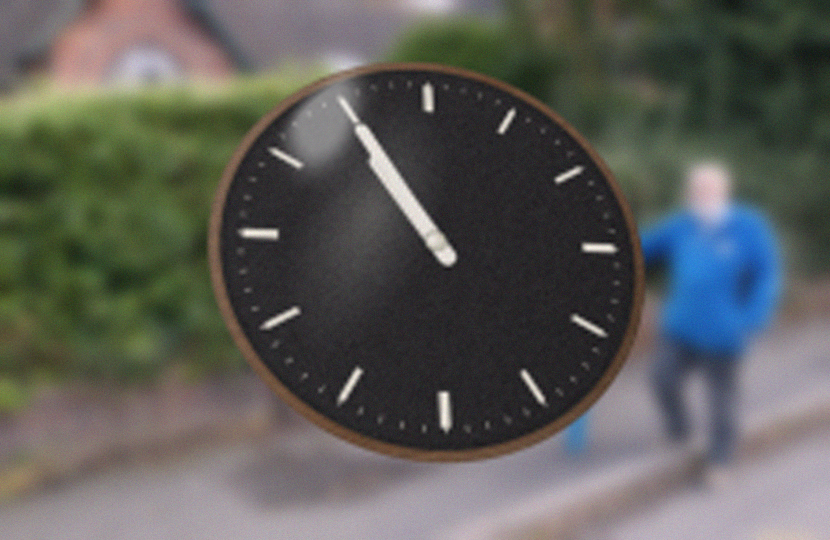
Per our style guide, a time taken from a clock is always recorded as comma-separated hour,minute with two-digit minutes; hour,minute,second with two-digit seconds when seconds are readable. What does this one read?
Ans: 10,55
